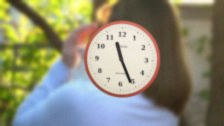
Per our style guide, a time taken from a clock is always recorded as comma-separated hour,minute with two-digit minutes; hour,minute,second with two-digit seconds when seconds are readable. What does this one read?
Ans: 11,26
